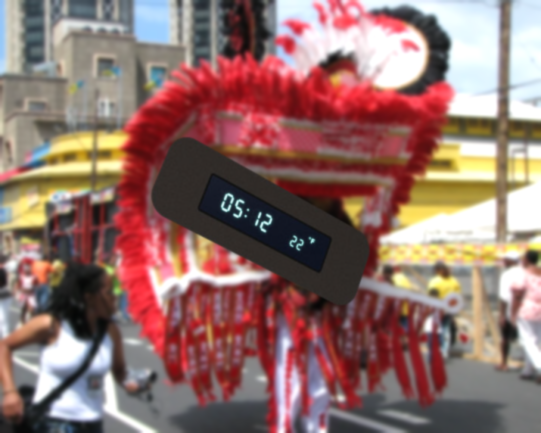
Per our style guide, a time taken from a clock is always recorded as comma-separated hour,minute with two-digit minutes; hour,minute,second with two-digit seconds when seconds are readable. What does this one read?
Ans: 5,12
